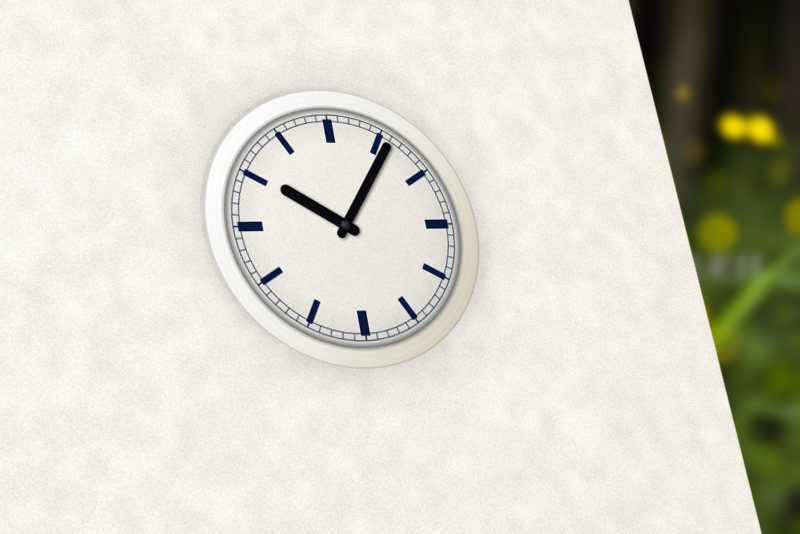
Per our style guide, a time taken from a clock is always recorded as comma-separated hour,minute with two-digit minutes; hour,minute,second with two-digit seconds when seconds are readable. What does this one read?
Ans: 10,06
